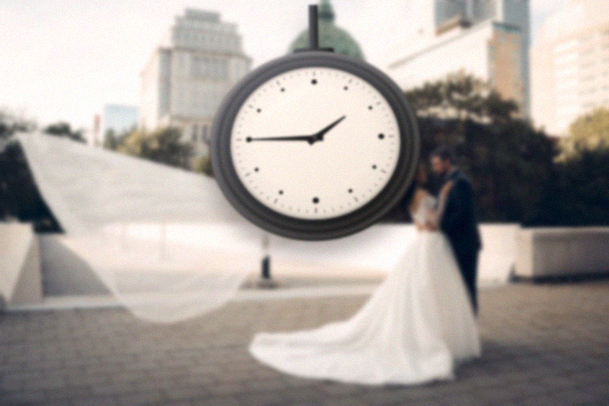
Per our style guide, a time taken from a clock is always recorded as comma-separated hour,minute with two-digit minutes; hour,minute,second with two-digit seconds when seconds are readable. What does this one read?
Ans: 1,45
